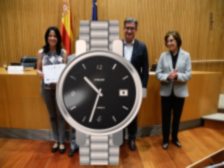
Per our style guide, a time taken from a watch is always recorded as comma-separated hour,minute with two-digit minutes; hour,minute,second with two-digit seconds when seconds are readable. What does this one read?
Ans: 10,33
